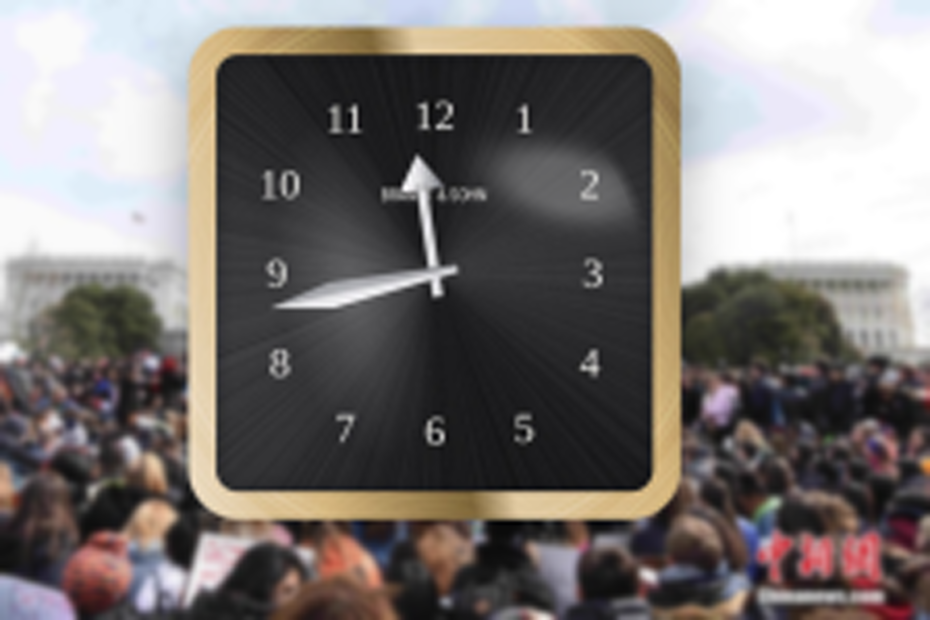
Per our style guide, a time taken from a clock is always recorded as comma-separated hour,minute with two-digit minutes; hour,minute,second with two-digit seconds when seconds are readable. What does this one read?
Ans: 11,43
